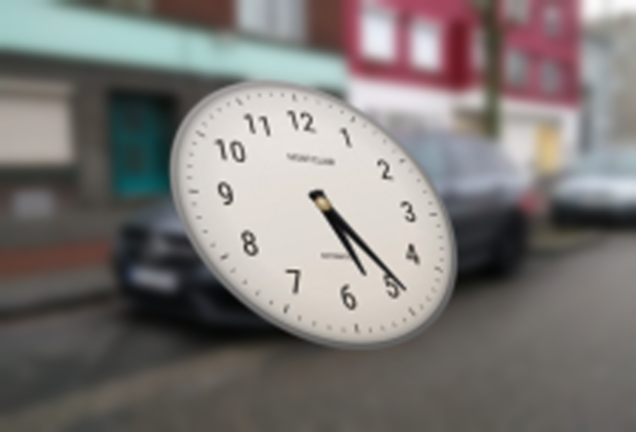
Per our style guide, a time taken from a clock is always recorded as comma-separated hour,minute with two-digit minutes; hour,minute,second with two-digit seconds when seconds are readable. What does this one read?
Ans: 5,24
